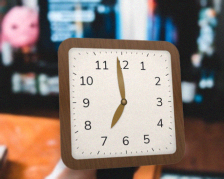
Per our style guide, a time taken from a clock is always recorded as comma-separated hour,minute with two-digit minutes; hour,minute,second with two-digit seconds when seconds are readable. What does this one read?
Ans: 6,59
